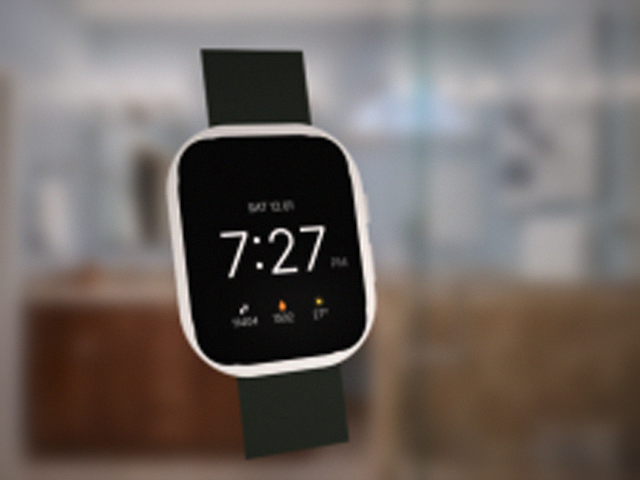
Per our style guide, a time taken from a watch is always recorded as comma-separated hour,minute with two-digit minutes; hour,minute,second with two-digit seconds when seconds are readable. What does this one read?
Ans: 7,27
